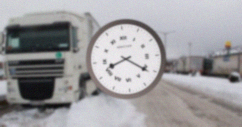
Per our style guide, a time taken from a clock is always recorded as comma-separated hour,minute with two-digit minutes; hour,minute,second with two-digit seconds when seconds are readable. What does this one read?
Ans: 8,21
